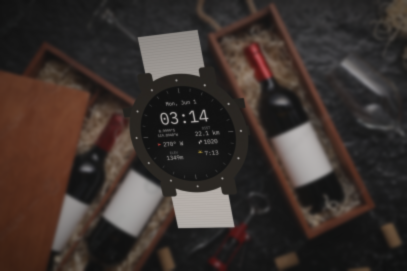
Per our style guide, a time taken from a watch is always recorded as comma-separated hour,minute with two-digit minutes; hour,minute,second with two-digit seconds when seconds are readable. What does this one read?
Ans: 3,14
